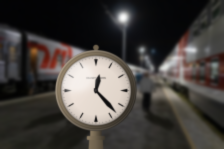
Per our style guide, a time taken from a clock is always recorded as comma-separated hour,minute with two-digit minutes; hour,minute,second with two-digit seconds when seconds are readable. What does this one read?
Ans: 12,23
